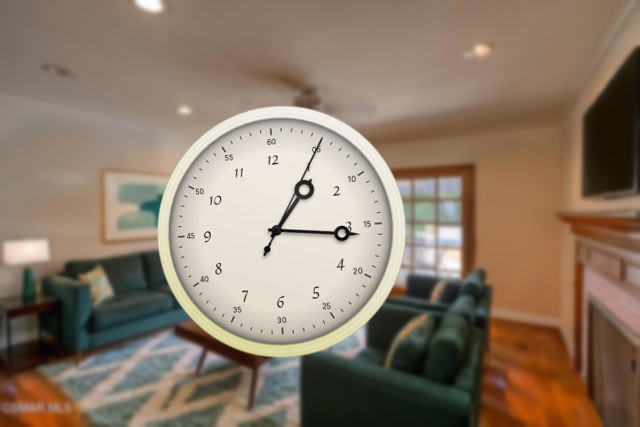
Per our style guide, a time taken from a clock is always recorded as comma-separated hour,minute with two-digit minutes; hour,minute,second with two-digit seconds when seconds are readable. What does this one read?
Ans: 1,16,05
